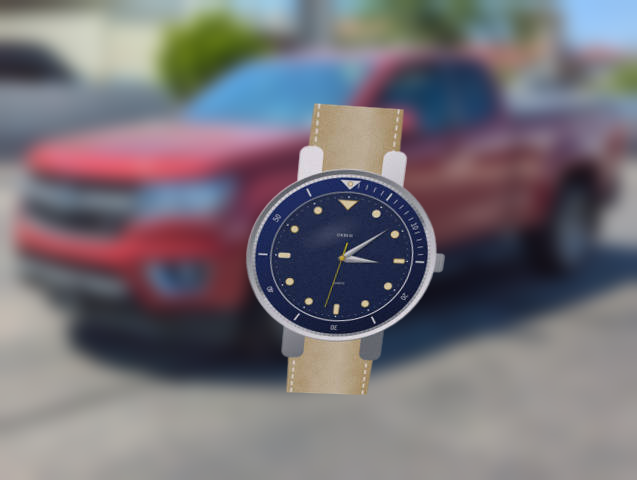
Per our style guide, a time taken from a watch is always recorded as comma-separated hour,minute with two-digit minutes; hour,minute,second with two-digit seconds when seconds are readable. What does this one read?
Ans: 3,08,32
